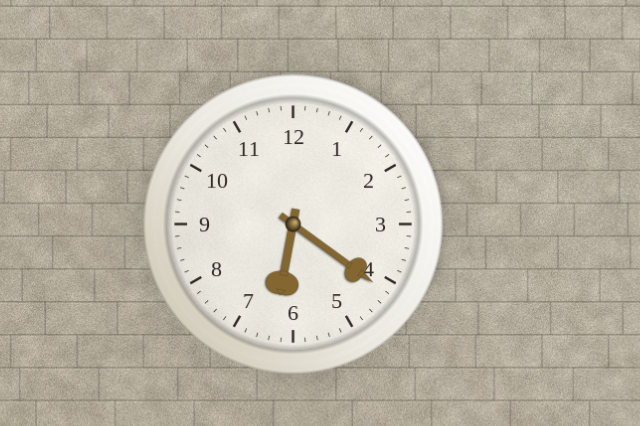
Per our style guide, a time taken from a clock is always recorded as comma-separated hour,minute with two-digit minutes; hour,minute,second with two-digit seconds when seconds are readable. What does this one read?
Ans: 6,21
